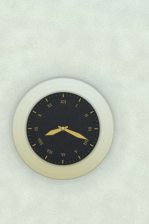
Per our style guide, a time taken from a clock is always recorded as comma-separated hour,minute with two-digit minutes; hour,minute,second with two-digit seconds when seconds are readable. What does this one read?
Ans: 8,19
